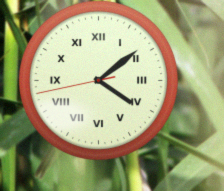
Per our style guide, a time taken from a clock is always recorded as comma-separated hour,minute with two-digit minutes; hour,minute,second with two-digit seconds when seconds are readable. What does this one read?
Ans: 4,08,43
